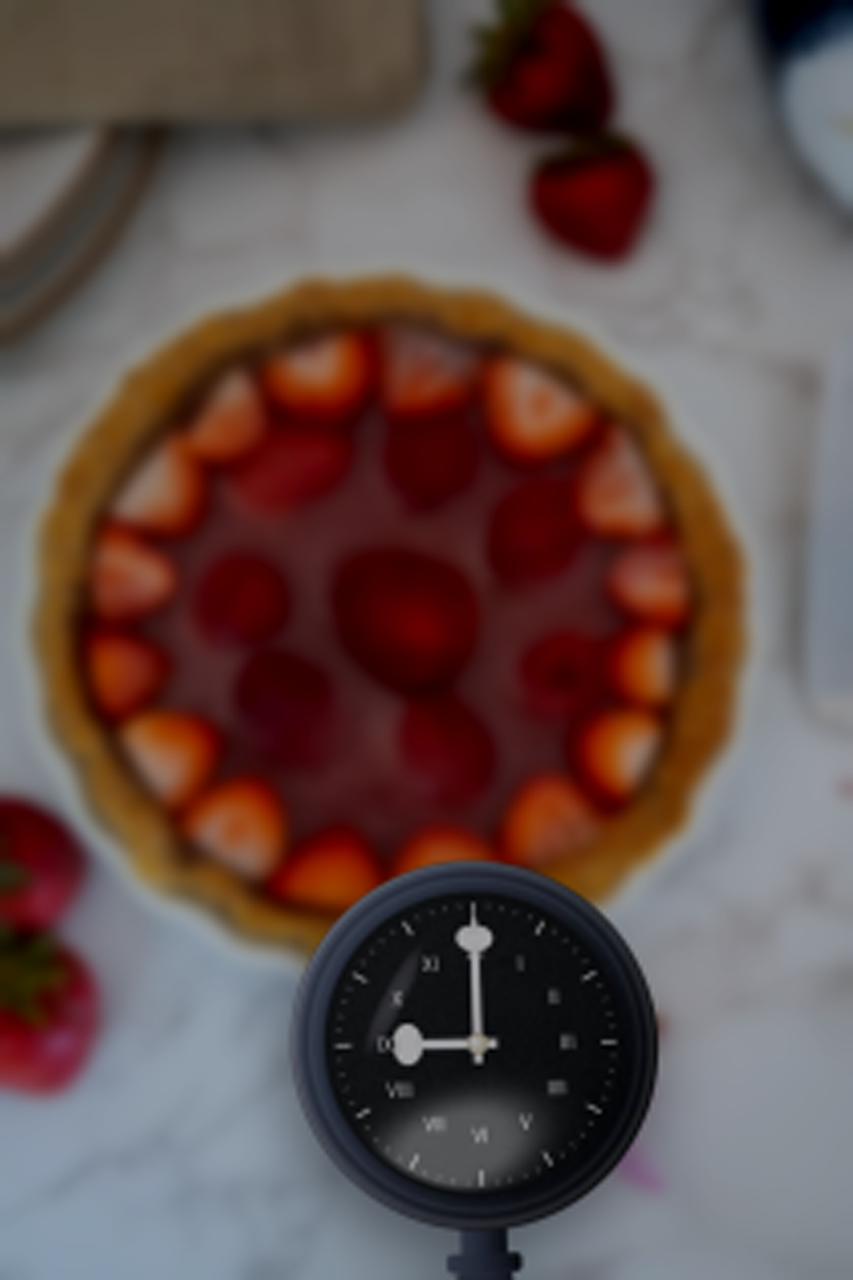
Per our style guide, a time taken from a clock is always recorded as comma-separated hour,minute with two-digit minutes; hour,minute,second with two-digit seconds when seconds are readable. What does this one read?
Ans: 9,00
